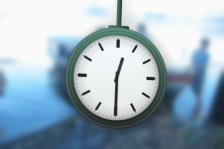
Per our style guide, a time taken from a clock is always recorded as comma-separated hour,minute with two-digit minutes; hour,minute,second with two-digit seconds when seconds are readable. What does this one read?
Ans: 12,30
